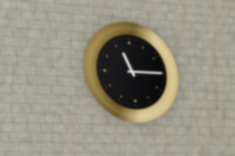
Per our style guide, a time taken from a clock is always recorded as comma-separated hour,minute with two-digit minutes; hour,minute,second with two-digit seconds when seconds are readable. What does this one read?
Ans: 11,15
